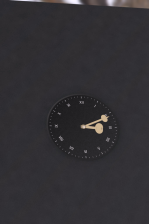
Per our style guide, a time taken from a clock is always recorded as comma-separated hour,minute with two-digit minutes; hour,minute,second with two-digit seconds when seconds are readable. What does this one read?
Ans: 3,11
